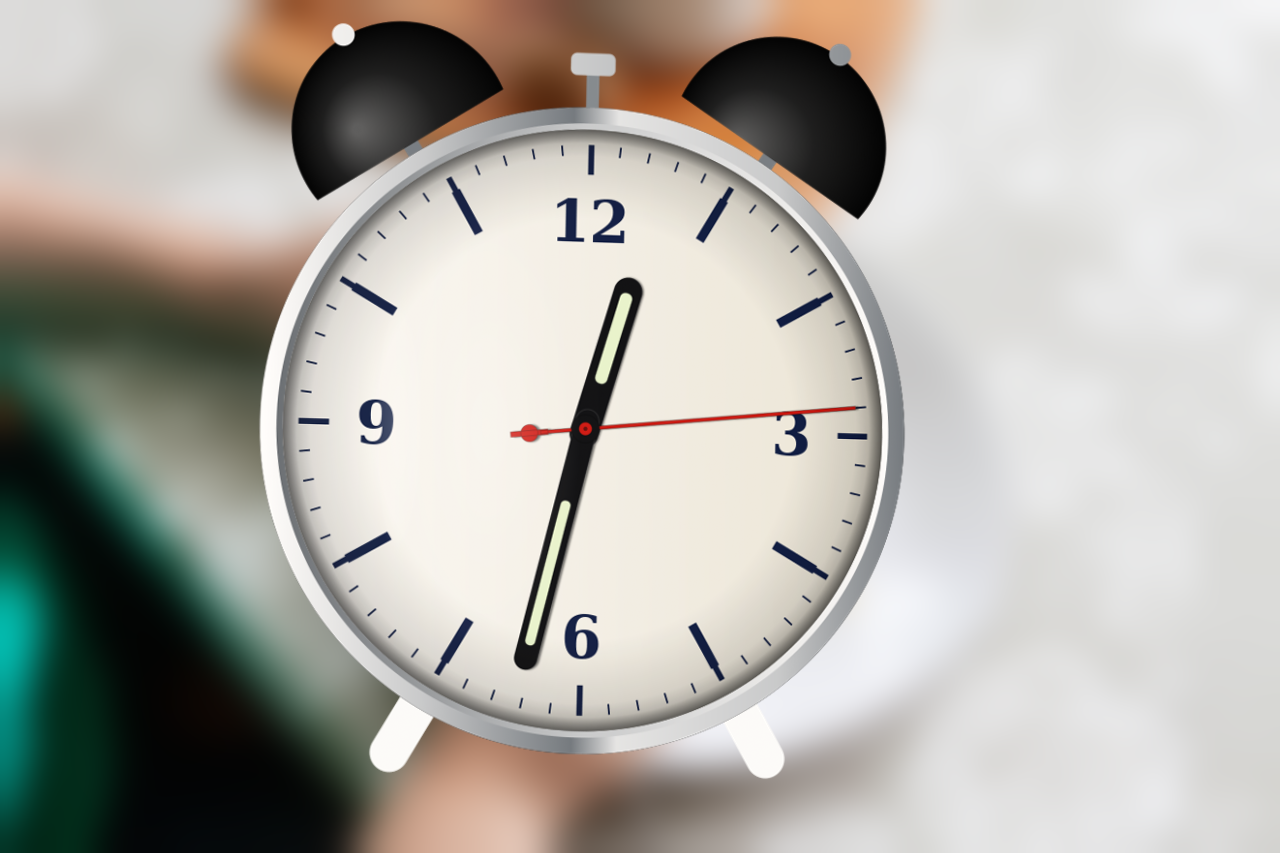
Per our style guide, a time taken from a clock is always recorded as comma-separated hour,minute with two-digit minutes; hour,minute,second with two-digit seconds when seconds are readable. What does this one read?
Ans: 12,32,14
